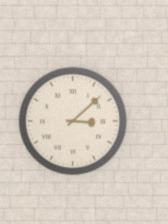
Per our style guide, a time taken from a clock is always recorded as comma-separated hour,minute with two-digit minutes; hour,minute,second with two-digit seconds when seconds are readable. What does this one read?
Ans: 3,08
